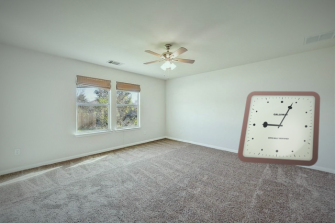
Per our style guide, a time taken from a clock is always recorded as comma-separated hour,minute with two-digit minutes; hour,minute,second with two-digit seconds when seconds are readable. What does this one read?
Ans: 9,04
